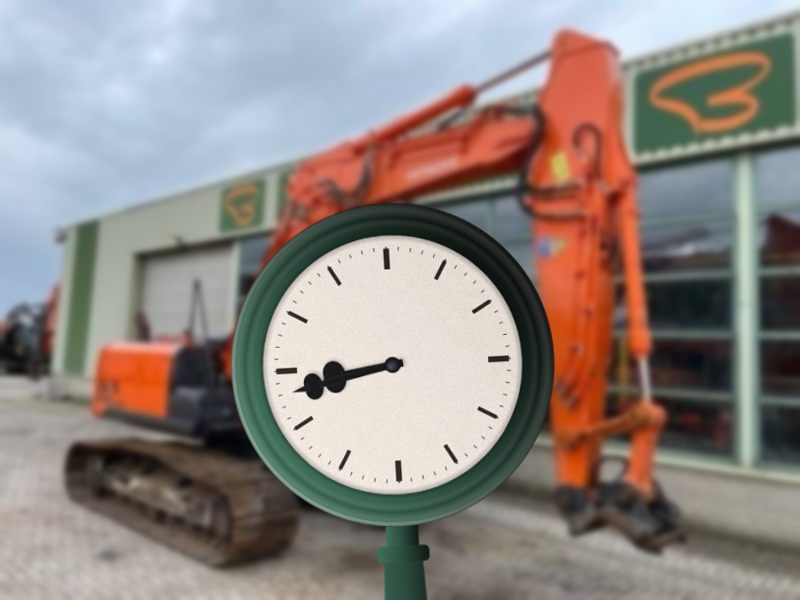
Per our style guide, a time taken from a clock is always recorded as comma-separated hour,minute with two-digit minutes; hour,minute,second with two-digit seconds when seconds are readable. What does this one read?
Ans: 8,43
